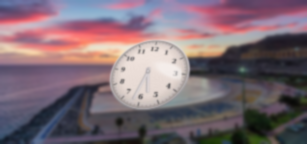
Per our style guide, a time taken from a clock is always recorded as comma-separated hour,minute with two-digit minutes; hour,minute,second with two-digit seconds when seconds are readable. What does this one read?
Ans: 5,32
